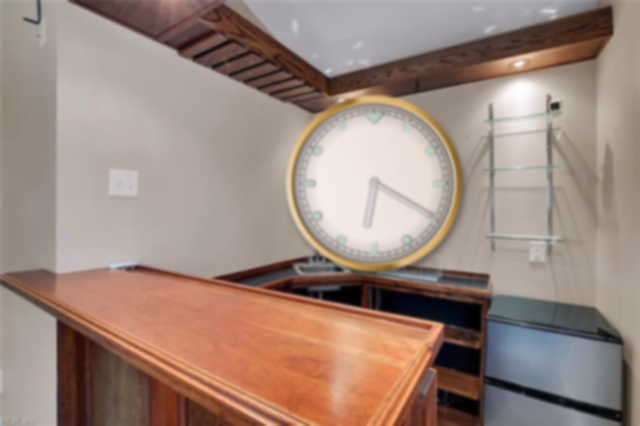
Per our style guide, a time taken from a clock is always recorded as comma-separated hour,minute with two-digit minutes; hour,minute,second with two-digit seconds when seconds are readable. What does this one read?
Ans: 6,20
